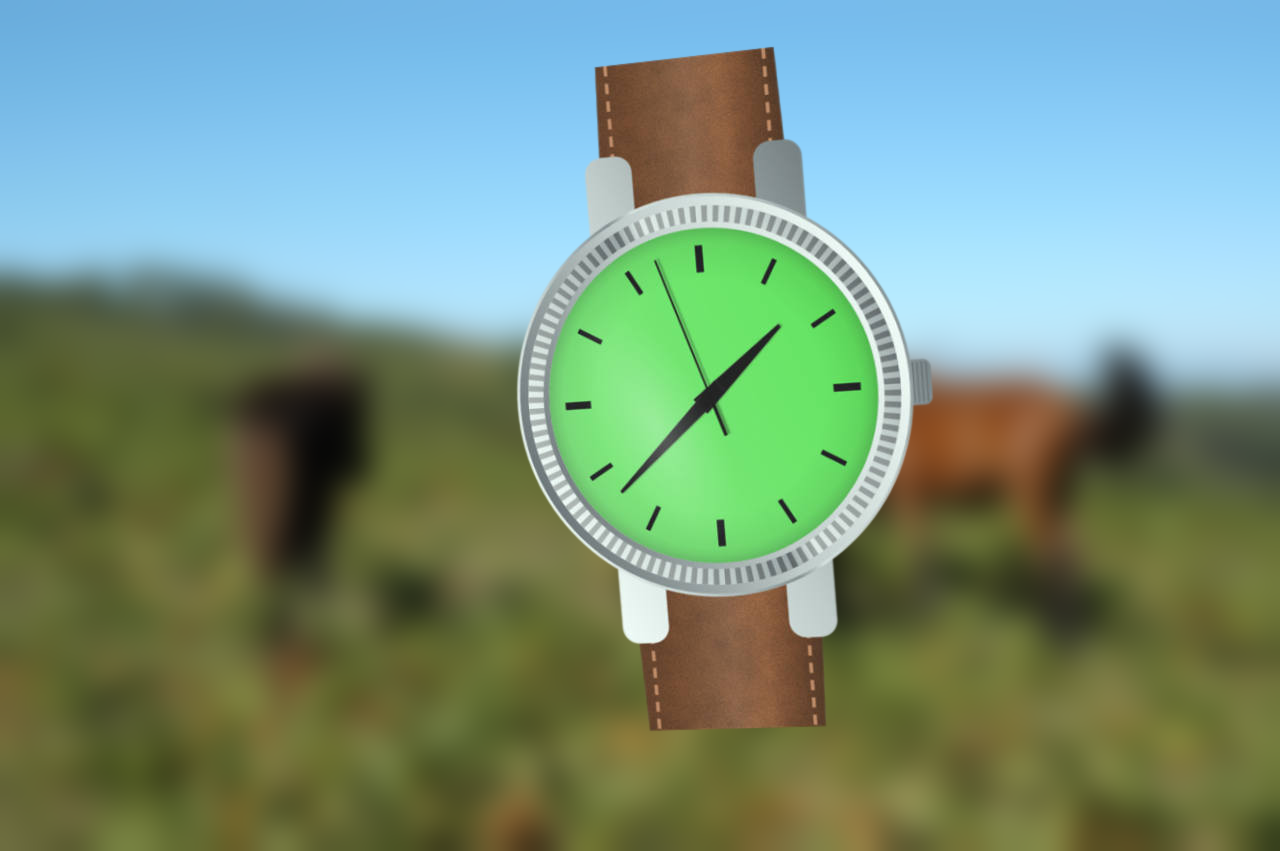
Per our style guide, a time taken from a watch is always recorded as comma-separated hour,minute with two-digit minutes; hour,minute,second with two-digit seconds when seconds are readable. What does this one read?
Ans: 1,37,57
